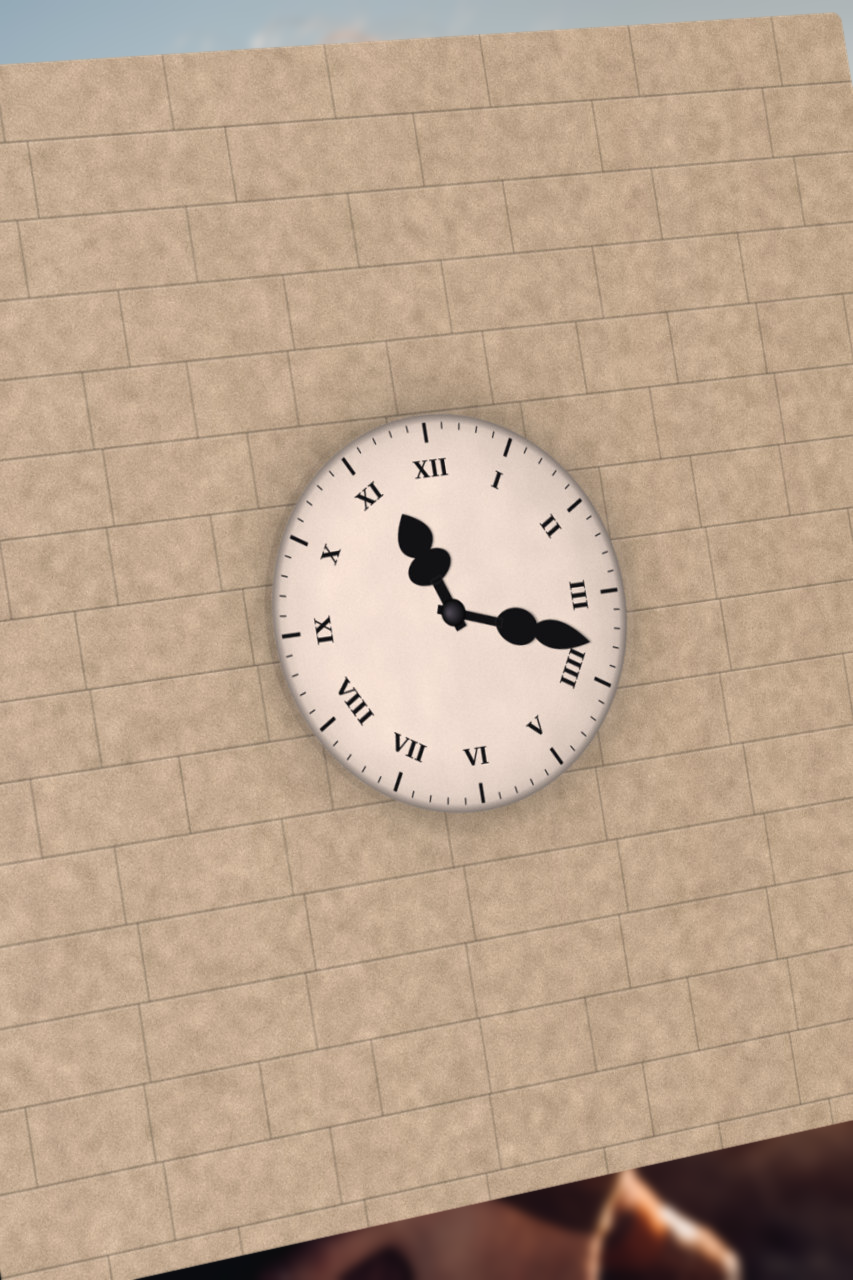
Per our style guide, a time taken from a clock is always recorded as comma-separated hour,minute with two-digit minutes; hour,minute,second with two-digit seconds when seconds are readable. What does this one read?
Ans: 11,18
